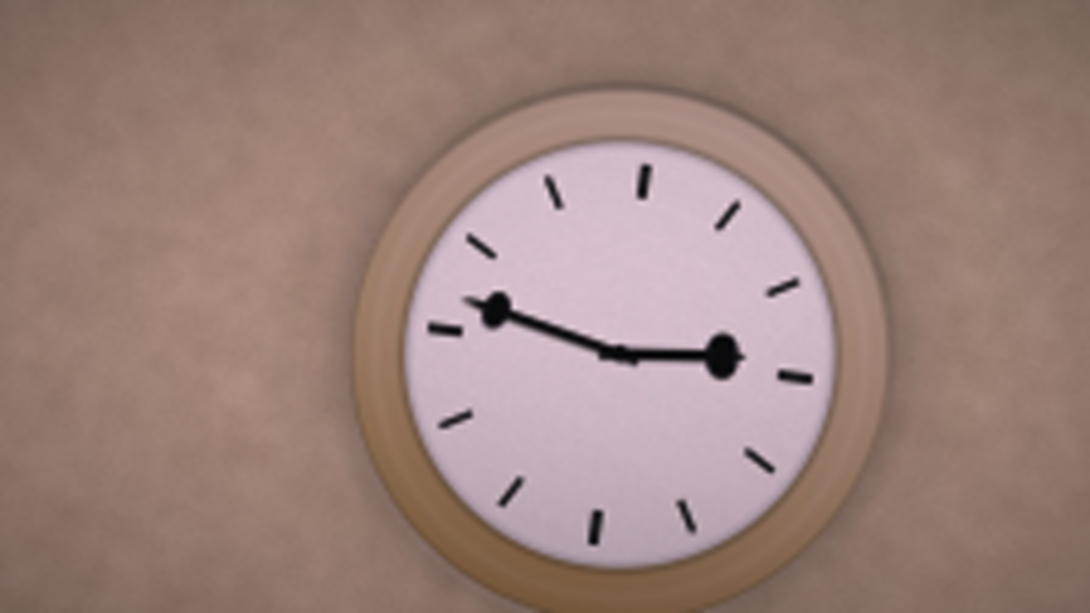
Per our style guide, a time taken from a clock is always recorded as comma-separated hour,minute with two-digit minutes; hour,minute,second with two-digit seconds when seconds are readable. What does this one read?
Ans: 2,47
